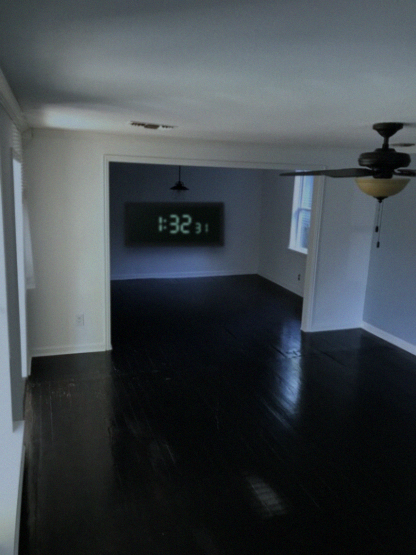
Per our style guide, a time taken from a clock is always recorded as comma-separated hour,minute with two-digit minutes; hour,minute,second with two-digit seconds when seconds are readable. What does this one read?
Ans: 1,32
